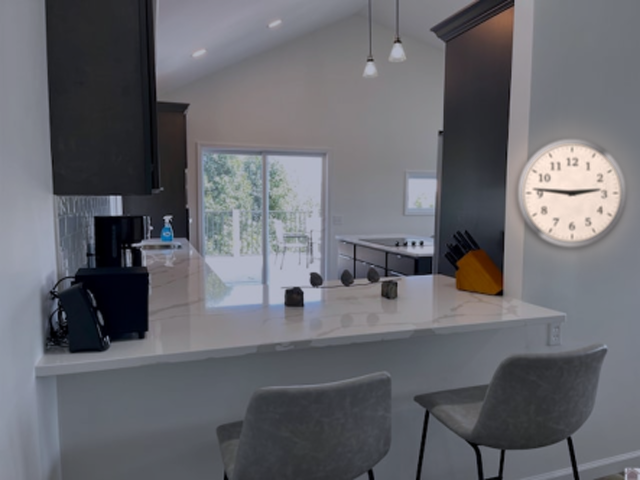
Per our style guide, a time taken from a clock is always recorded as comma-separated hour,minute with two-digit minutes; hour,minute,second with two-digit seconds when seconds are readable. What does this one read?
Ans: 2,46
